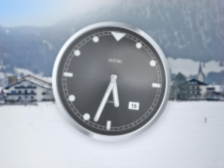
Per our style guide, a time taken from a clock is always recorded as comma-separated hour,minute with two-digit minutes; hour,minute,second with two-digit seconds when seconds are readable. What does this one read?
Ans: 5,33
